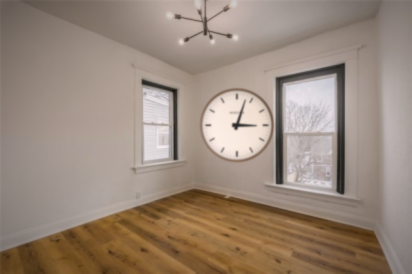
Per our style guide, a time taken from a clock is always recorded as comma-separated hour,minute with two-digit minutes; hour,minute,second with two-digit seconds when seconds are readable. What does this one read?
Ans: 3,03
